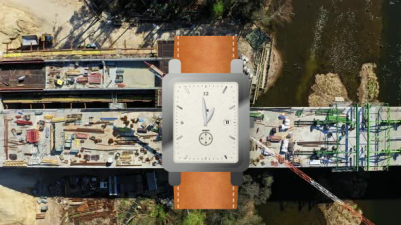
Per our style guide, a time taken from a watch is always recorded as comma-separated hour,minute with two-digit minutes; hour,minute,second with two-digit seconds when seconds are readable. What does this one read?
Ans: 12,59
